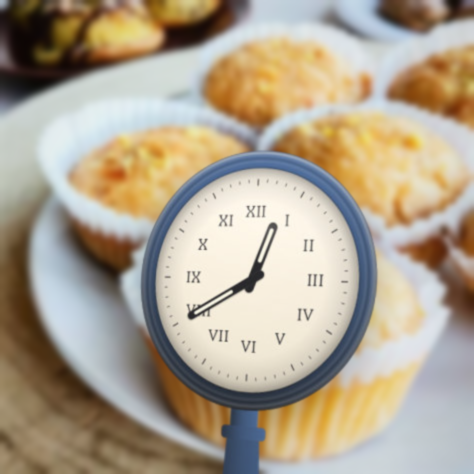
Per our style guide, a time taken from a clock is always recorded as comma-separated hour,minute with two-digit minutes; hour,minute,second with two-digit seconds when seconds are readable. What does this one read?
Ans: 12,40
